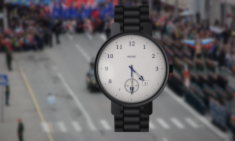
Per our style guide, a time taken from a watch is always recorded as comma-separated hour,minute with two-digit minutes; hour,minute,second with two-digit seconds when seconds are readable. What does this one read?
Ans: 4,30
